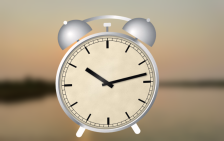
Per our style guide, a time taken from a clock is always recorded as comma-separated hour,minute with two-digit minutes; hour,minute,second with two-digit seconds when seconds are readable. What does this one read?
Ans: 10,13
